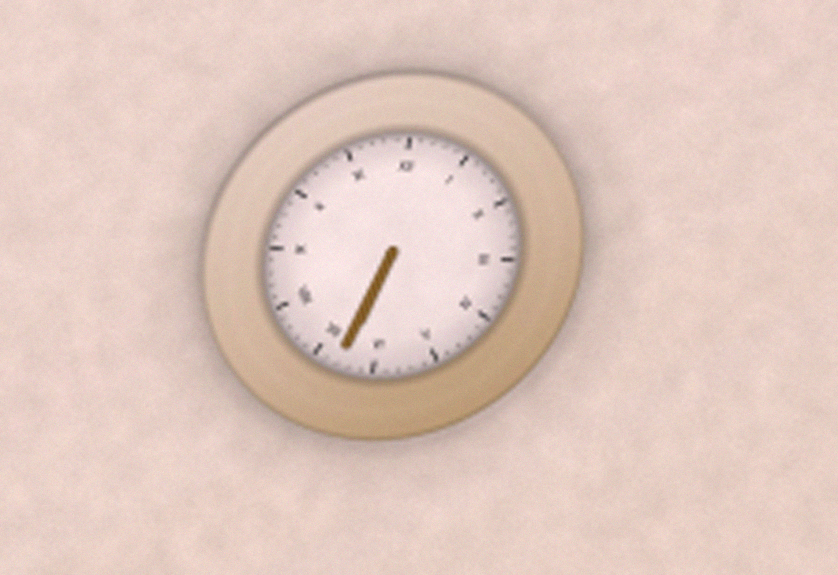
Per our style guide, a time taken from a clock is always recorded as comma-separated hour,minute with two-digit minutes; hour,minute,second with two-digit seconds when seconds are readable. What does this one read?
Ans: 6,33
